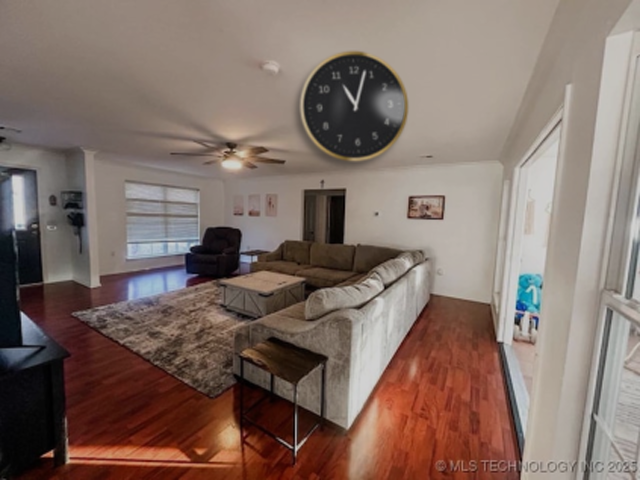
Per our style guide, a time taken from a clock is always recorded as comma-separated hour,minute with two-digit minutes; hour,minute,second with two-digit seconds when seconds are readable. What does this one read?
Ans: 11,03
